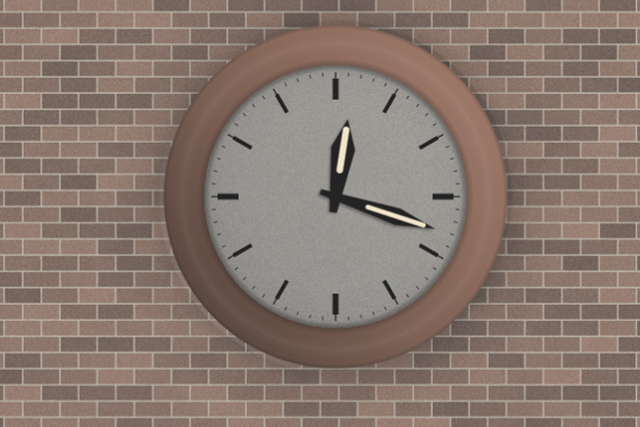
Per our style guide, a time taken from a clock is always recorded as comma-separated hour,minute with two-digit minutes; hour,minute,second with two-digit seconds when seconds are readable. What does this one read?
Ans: 12,18
